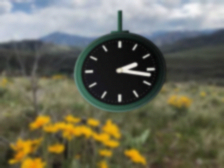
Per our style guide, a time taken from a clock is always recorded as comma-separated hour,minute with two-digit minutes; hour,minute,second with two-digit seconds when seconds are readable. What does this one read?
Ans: 2,17
